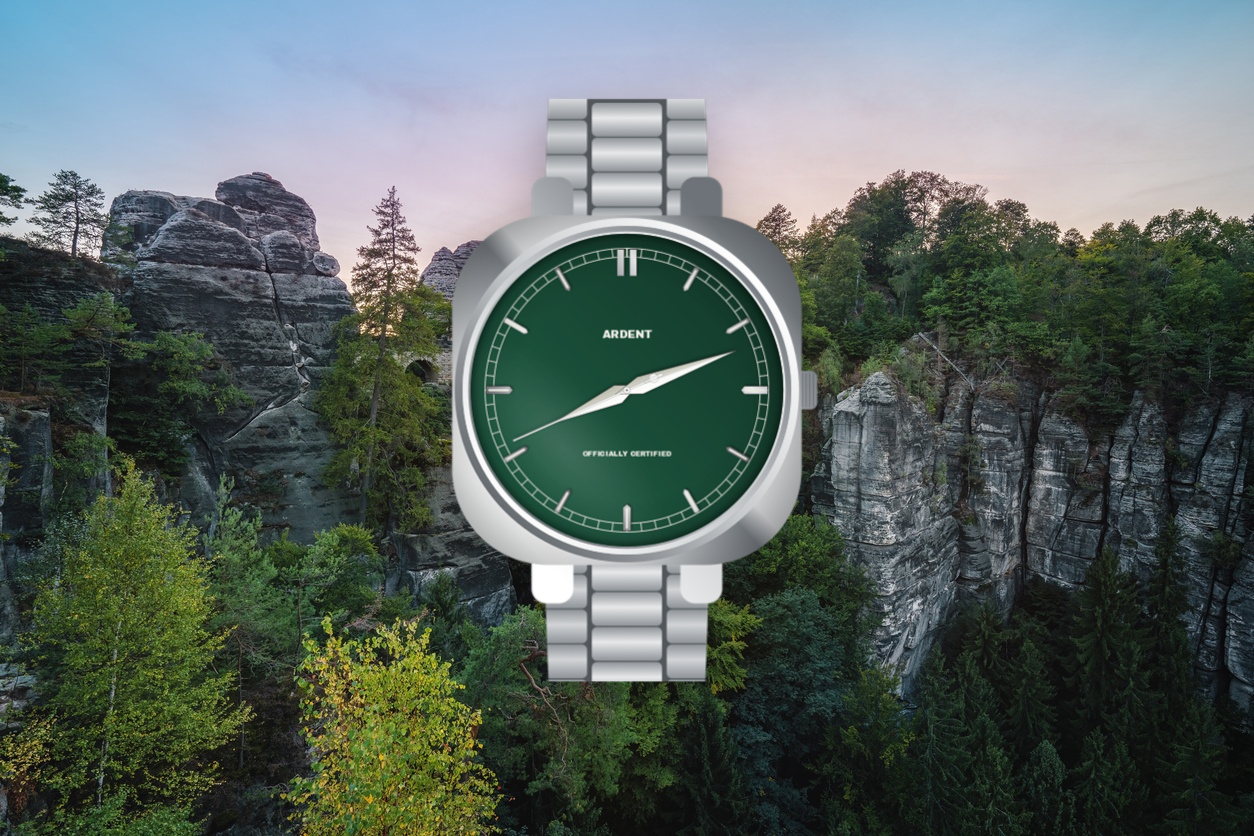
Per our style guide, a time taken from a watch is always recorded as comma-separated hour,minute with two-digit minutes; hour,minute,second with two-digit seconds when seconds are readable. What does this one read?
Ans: 8,11,41
